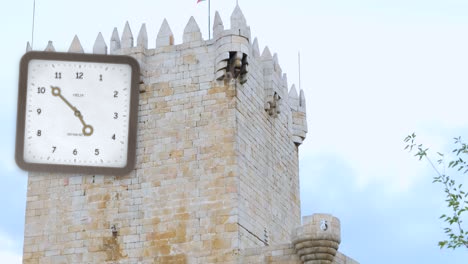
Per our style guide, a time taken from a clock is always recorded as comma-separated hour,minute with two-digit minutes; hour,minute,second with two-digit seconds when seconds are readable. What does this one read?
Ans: 4,52
